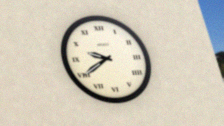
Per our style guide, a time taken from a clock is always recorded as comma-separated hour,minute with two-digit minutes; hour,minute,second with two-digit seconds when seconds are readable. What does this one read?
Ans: 9,40
